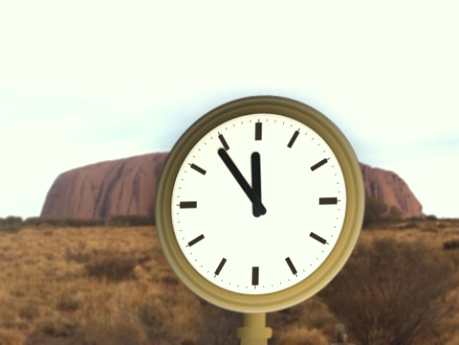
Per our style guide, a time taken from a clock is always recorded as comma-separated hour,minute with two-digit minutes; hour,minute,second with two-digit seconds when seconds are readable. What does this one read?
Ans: 11,54
